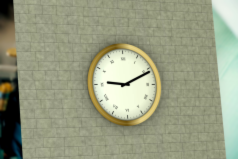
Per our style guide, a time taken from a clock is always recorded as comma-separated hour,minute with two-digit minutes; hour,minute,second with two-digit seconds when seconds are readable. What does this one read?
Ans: 9,11
